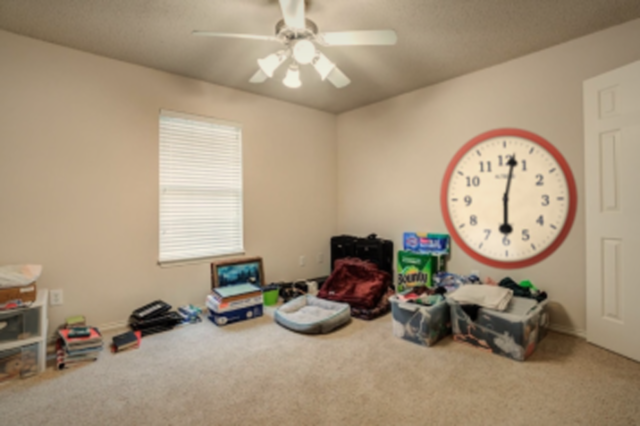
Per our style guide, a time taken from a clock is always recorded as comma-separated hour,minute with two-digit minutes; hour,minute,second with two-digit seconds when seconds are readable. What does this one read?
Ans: 6,02
